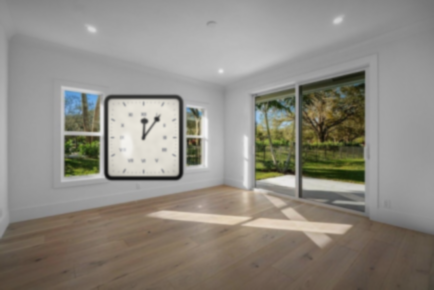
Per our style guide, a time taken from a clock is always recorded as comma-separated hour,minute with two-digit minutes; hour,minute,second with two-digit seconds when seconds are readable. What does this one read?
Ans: 12,06
